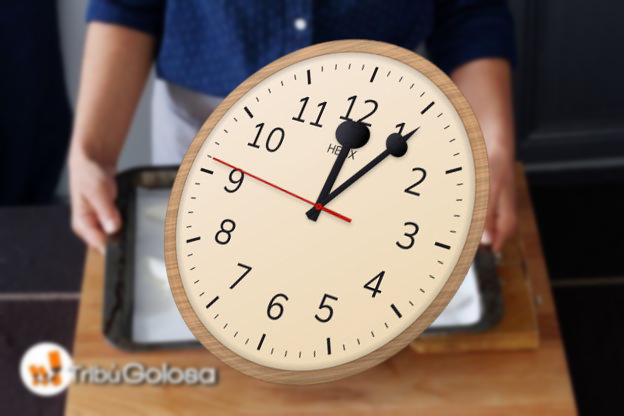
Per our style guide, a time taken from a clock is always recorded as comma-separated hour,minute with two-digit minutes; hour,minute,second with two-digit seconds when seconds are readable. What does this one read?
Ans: 12,05,46
